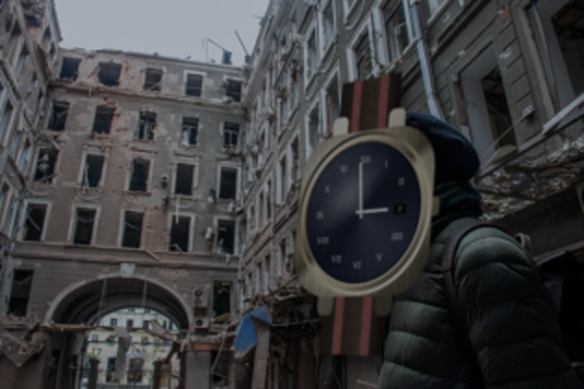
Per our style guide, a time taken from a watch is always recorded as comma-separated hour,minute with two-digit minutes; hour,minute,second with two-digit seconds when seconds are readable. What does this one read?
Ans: 2,59
